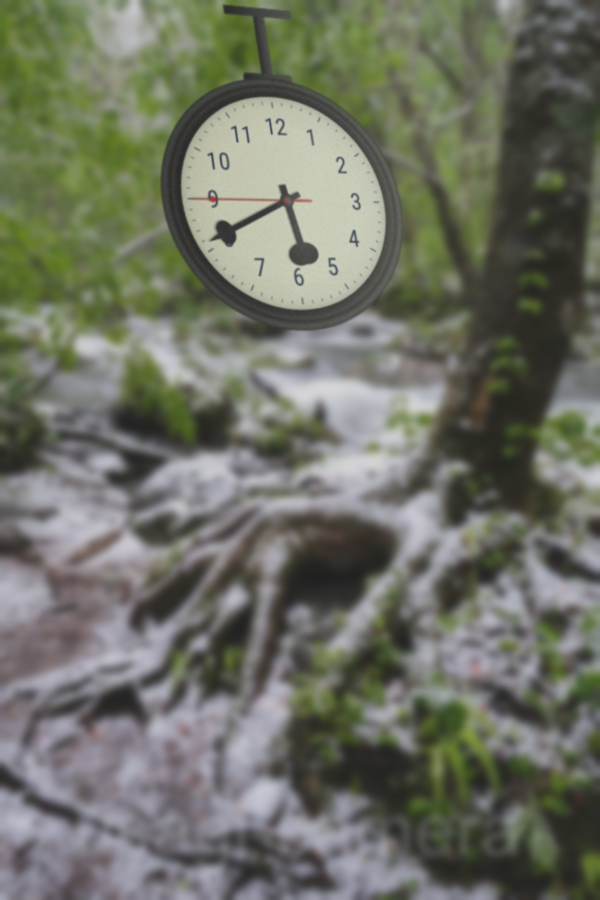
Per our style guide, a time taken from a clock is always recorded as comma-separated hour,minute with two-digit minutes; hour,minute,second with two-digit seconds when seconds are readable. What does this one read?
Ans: 5,40,45
